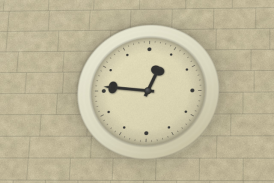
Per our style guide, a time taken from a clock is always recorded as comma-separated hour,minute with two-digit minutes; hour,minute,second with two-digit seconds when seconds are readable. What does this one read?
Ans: 12,46
